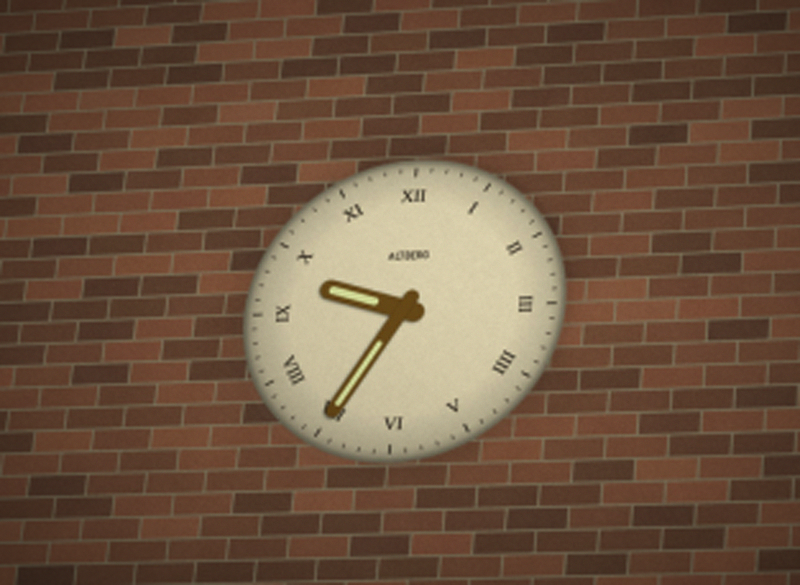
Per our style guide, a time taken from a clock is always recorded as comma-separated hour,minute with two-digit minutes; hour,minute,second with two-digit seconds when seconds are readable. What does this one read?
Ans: 9,35
